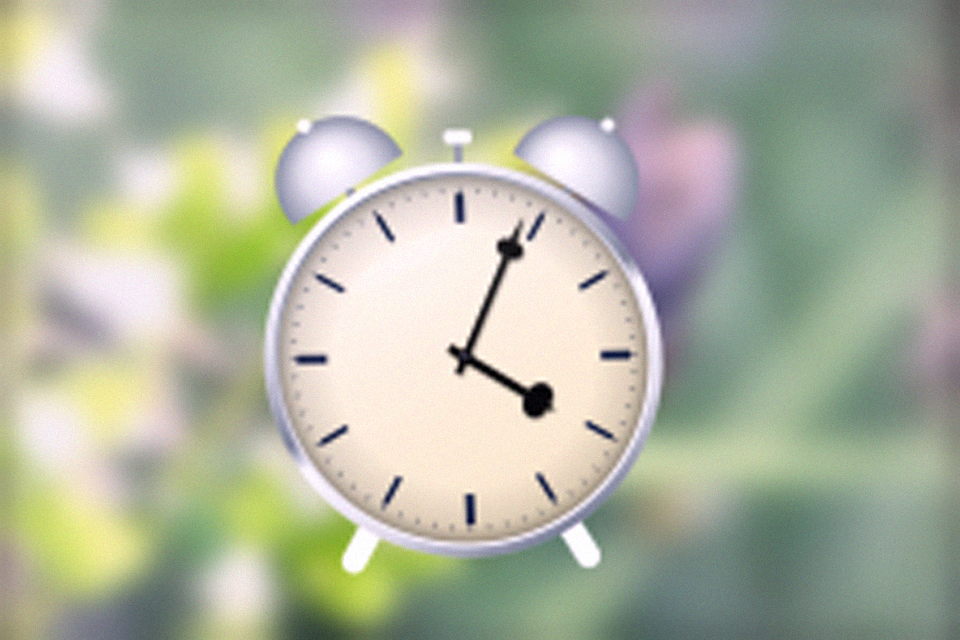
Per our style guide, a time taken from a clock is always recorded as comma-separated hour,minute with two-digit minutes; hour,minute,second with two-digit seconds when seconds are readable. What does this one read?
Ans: 4,04
